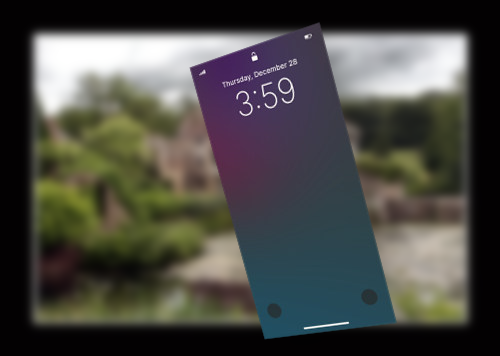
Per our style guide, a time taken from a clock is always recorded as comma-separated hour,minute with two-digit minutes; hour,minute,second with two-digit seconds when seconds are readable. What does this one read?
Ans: 3,59
